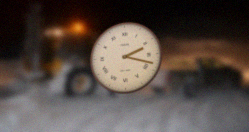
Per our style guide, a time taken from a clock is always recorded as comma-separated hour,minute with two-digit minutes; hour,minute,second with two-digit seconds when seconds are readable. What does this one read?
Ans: 2,18
